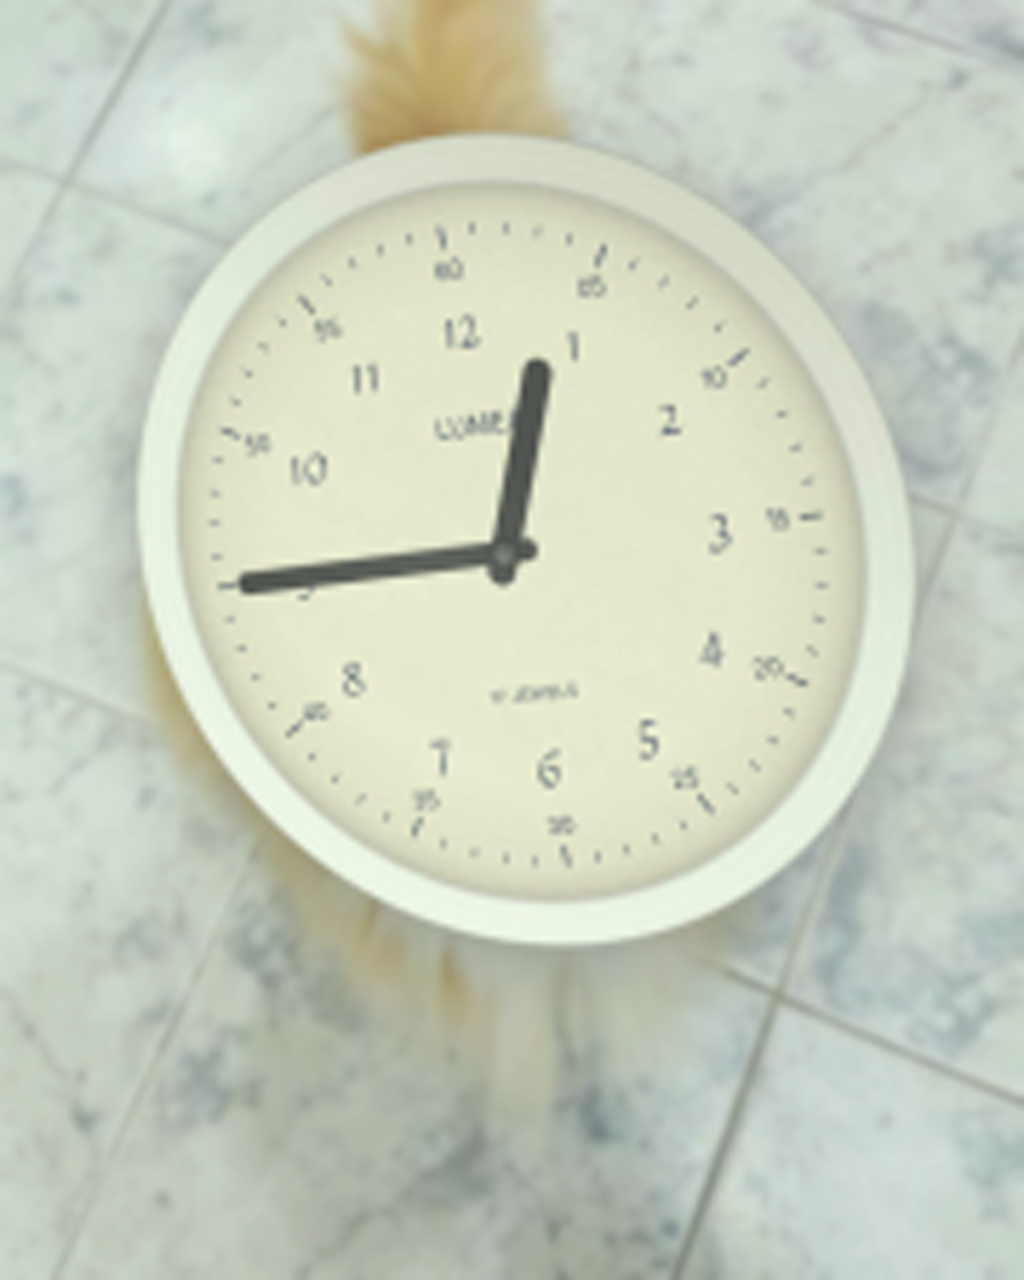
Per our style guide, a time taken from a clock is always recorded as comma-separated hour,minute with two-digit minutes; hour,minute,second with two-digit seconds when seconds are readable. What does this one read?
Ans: 12,45
